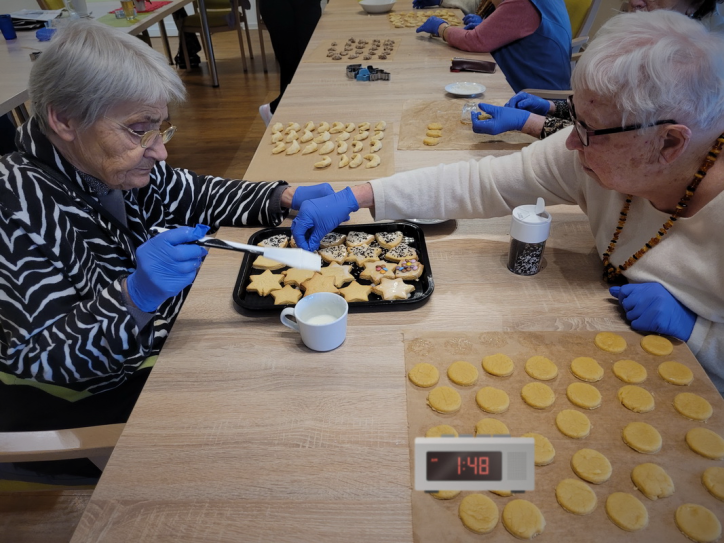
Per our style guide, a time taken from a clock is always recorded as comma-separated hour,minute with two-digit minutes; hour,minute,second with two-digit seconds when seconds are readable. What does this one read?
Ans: 1,48
